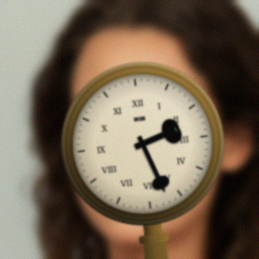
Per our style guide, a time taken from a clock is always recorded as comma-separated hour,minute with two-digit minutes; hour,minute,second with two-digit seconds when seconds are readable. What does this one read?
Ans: 2,27
